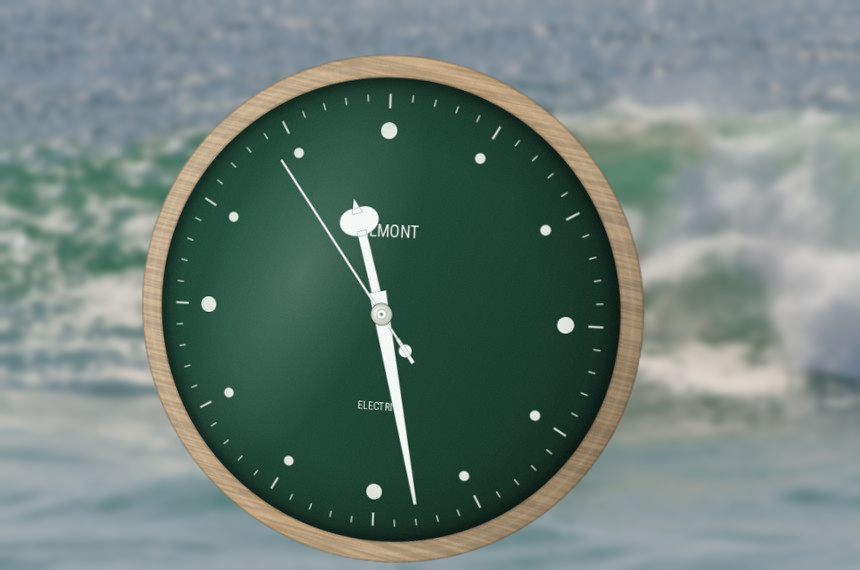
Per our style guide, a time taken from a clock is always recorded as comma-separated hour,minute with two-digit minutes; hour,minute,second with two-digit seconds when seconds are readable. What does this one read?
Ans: 11,27,54
